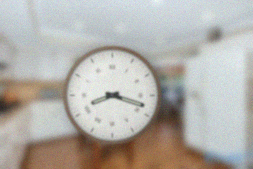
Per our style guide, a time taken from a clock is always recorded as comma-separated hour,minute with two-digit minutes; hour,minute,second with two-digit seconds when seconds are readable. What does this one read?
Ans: 8,18
